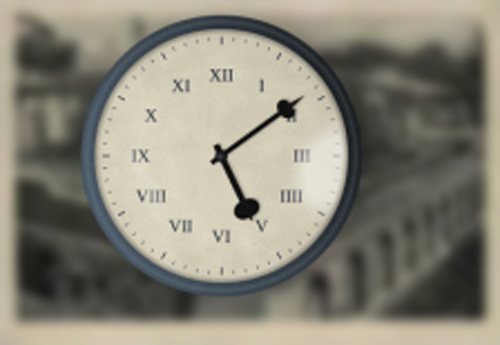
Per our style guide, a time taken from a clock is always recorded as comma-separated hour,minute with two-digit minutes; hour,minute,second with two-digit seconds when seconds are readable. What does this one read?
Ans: 5,09
